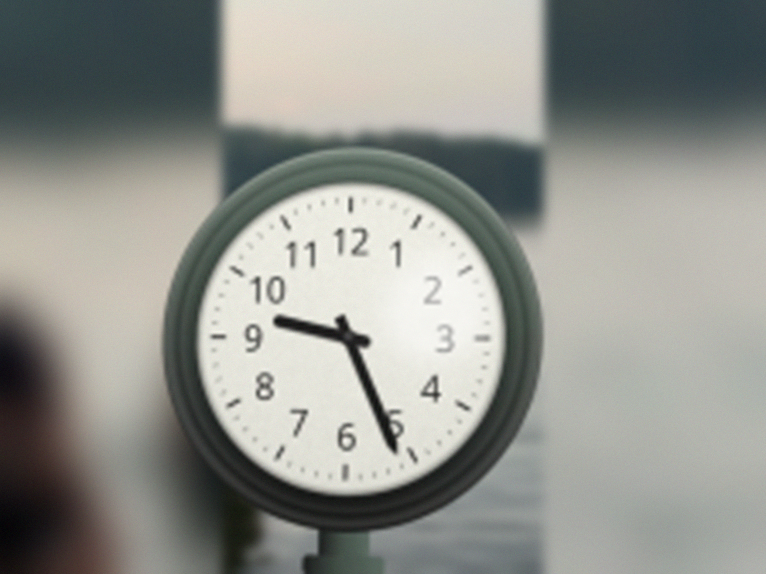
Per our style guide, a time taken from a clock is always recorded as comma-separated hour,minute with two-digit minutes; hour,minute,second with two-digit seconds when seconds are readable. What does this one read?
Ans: 9,26
